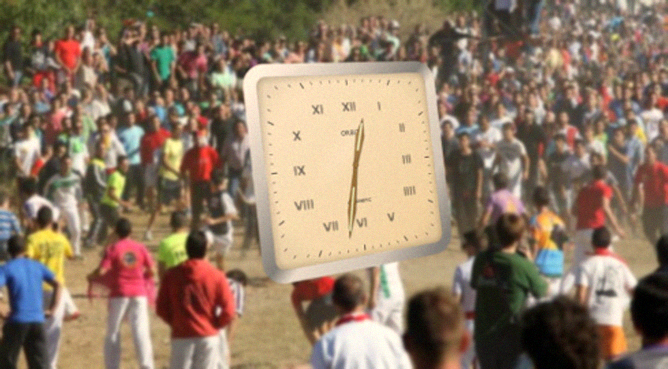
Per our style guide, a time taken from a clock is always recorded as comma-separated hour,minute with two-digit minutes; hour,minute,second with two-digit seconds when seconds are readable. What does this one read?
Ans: 12,32
